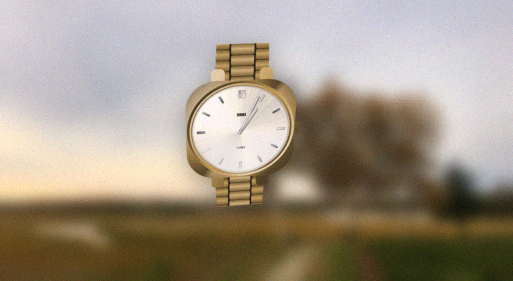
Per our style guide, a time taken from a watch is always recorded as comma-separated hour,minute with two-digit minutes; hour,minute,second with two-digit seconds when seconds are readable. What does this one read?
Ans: 1,04
